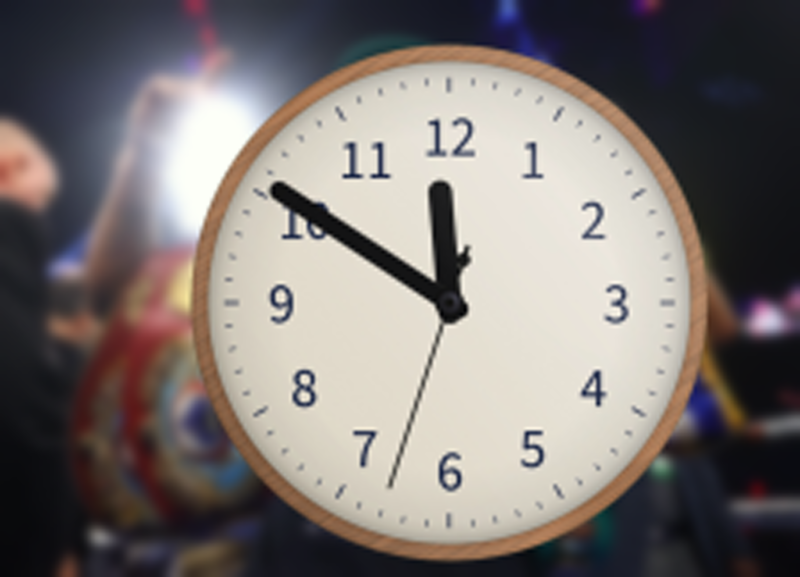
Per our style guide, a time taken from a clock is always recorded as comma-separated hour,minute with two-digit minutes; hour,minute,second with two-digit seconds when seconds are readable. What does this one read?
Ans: 11,50,33
